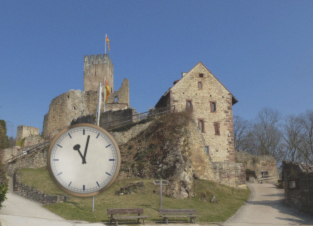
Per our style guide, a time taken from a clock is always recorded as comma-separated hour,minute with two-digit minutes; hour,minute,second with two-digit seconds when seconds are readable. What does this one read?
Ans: 11,02
